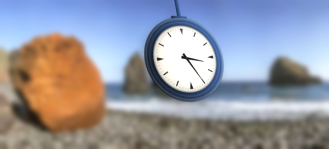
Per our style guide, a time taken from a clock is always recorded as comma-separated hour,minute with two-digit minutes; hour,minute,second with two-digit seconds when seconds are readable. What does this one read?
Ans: 3,25
